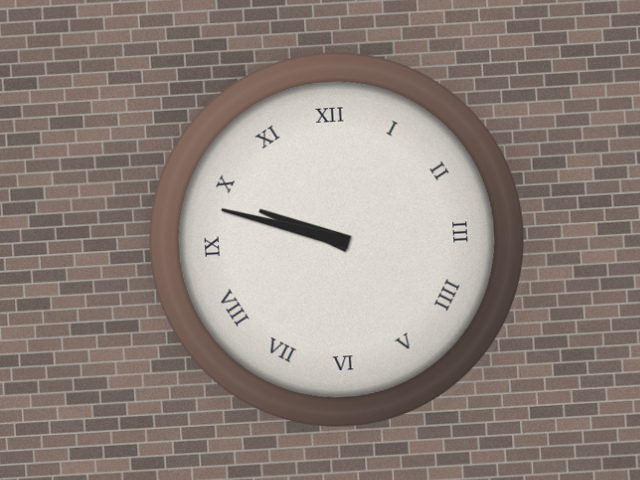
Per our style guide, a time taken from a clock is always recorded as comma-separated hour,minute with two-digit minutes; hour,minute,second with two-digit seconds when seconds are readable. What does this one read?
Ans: 9,48
